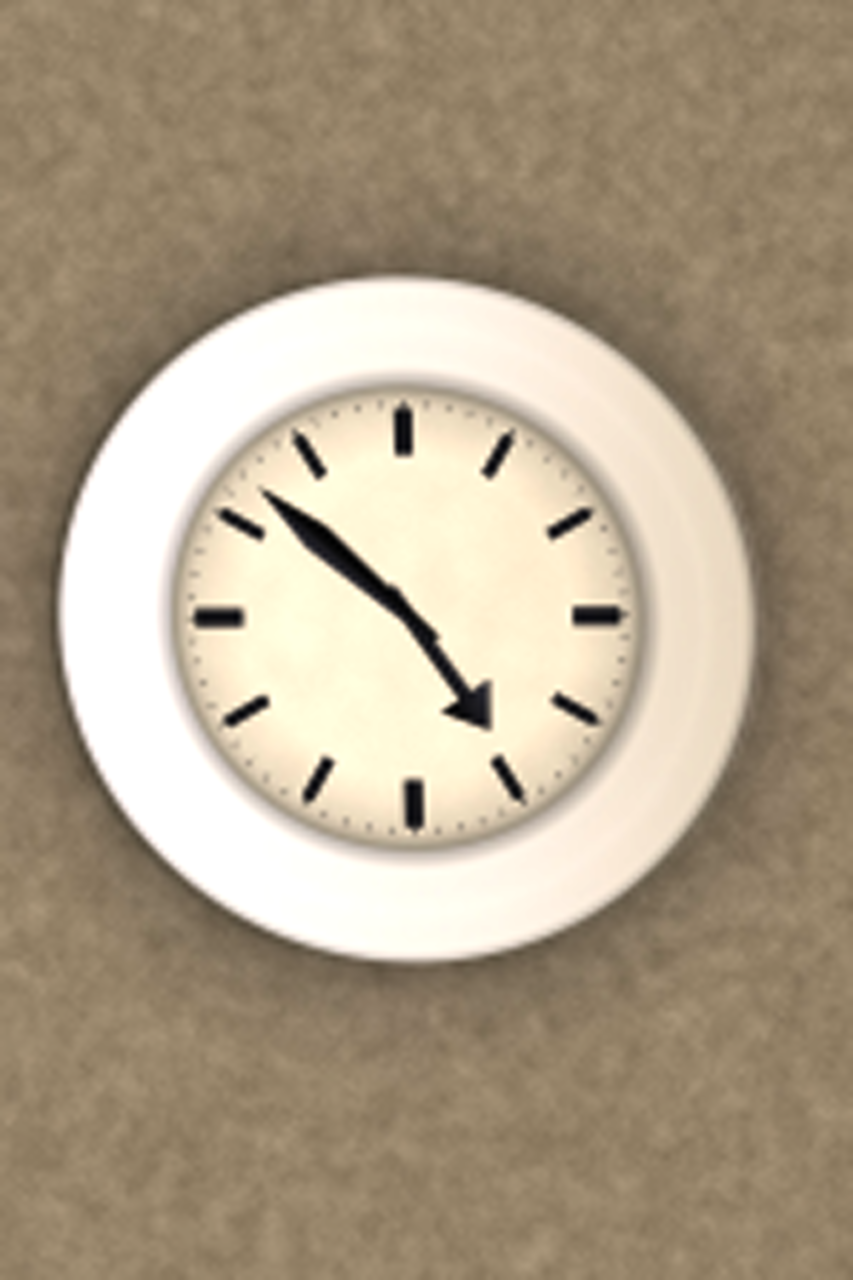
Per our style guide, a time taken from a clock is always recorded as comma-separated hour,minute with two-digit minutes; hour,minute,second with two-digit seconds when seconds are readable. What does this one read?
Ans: 4,52
